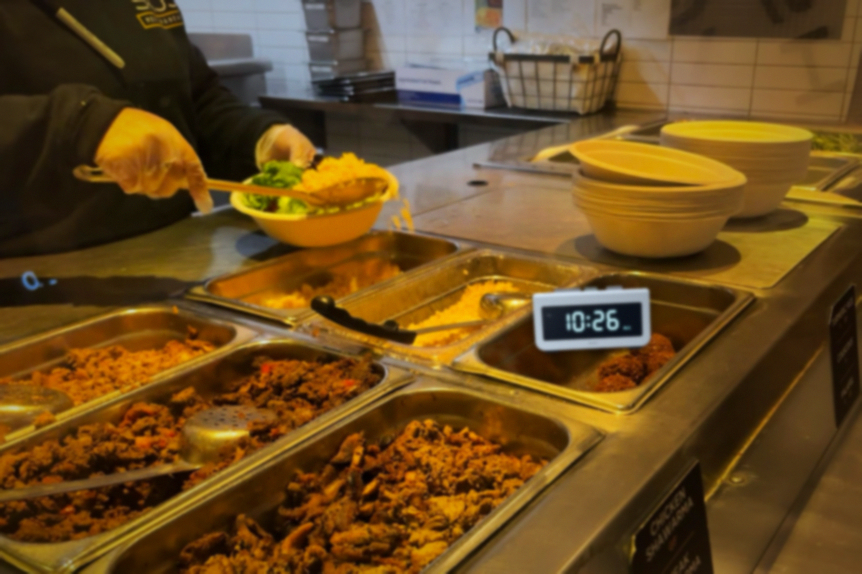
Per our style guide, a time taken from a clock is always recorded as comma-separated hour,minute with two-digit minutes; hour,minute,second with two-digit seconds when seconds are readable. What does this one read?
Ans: 10,26
